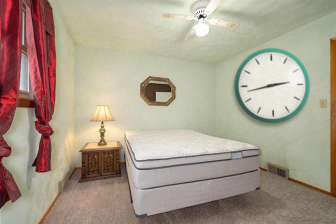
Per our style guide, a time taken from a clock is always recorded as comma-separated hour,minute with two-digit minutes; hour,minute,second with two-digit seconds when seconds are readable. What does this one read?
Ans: 2,43
